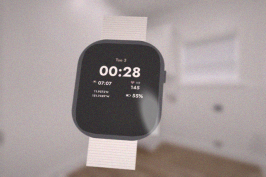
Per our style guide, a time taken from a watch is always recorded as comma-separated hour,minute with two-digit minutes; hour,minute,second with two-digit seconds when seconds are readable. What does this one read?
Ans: 0,28
